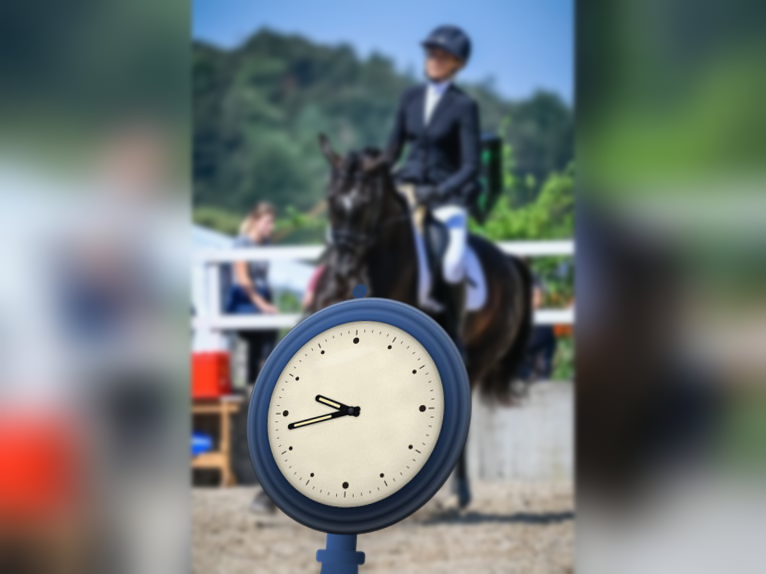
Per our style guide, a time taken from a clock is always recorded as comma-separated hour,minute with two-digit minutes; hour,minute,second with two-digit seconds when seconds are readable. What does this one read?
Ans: 9,43
